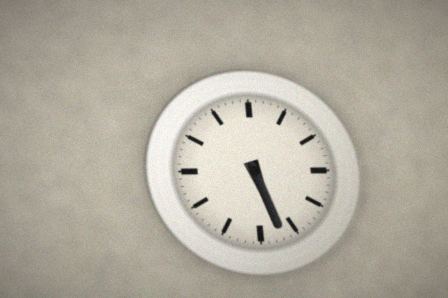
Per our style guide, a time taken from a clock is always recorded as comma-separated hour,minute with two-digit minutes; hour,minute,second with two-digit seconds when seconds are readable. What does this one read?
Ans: 5,27
